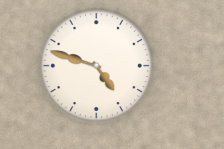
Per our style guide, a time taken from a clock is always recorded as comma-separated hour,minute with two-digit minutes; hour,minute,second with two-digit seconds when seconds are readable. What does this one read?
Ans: 4,48
